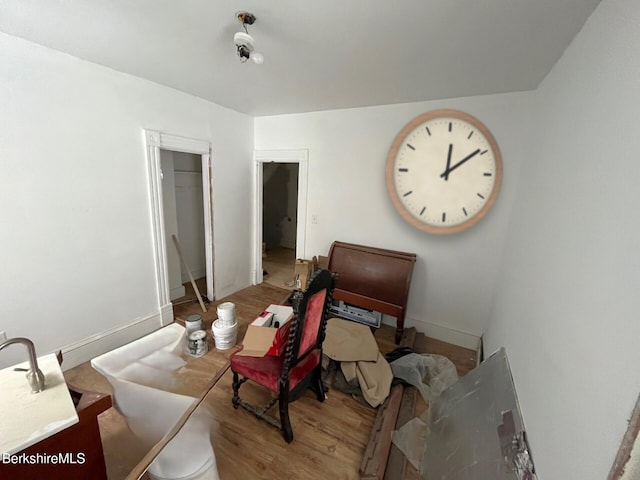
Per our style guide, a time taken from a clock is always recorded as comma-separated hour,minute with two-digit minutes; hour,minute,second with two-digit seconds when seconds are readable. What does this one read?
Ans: 12,09
